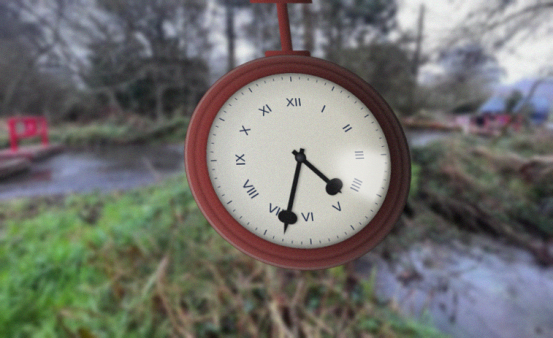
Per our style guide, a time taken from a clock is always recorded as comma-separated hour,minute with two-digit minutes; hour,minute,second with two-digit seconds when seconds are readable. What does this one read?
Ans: 4,33
